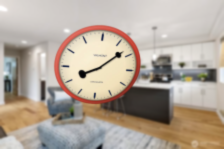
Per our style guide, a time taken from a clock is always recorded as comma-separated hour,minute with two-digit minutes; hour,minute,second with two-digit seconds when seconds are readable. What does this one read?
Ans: 8,08
